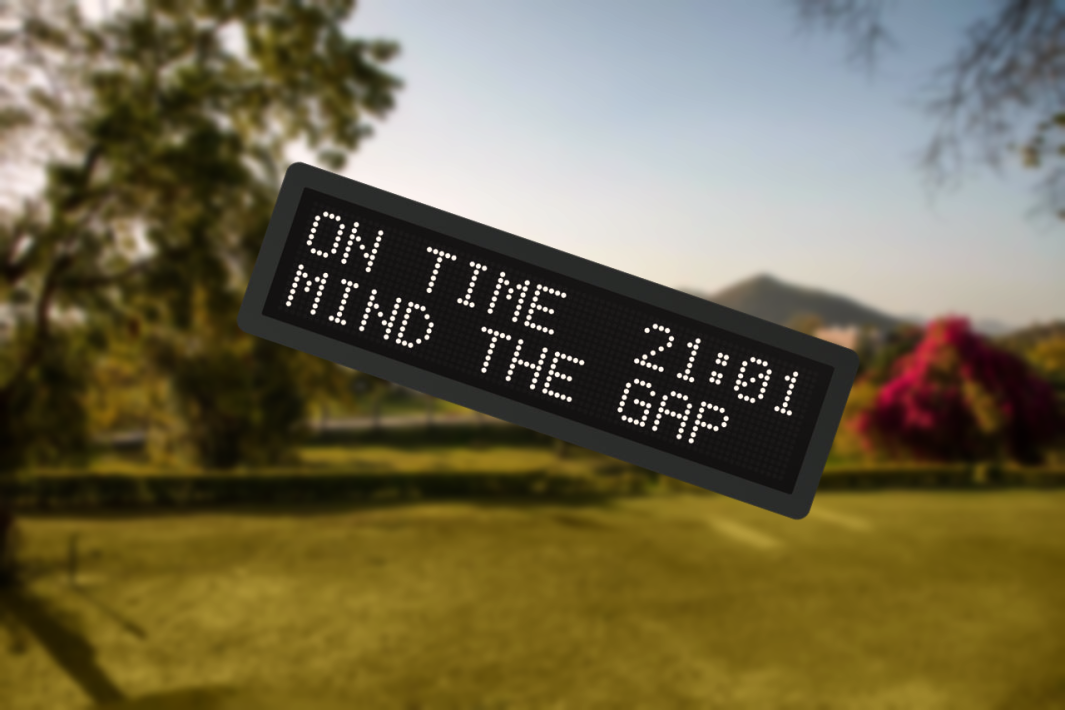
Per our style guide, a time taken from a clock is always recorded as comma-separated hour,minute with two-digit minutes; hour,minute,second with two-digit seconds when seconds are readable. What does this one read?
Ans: 21,01
